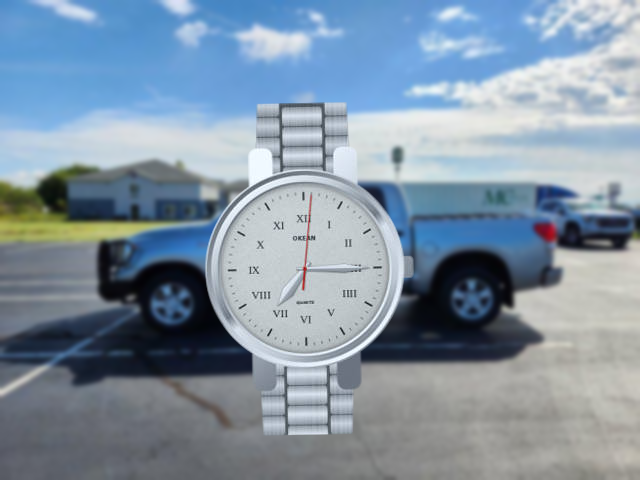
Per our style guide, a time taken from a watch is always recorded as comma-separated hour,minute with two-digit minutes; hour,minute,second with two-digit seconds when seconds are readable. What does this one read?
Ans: 7,15,01
